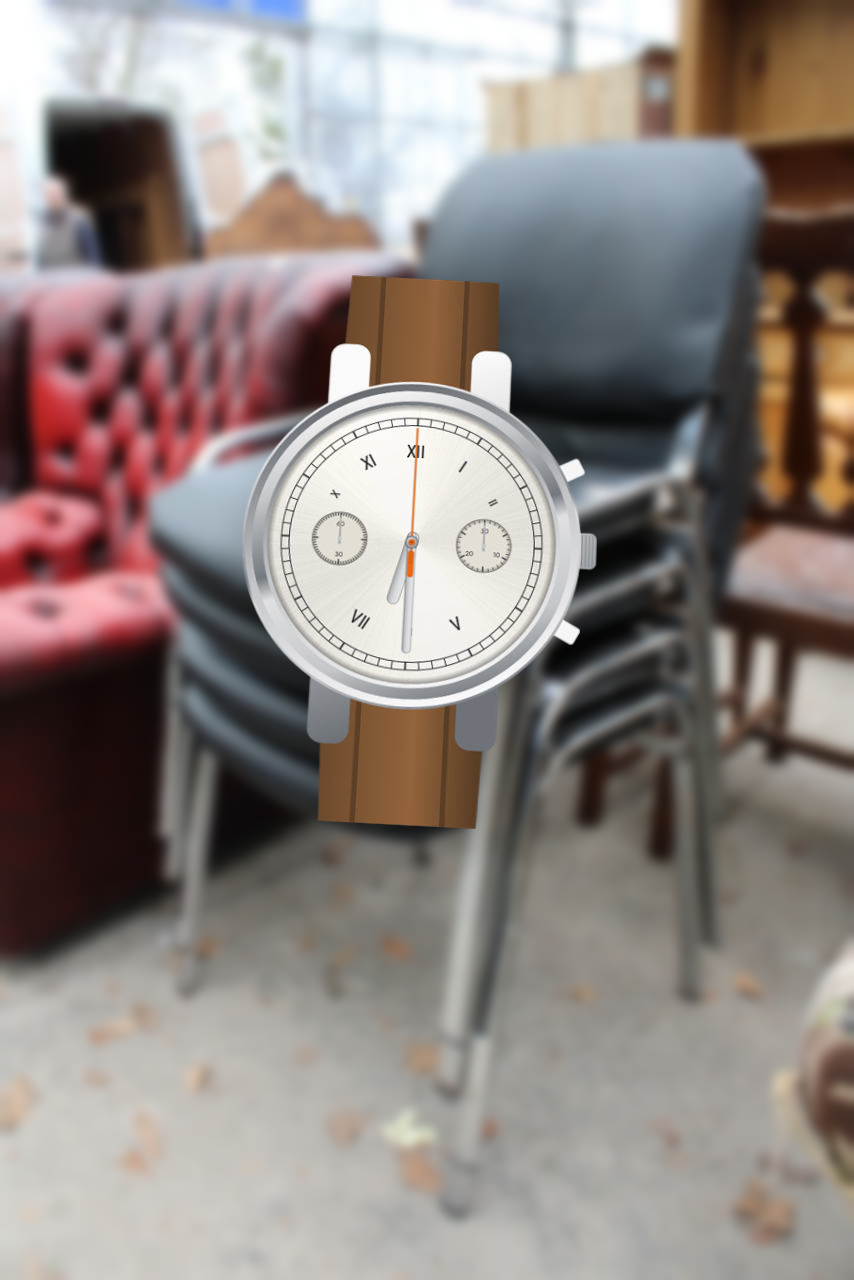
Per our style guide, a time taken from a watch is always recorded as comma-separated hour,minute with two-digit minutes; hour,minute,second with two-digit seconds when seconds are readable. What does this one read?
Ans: 6,30
